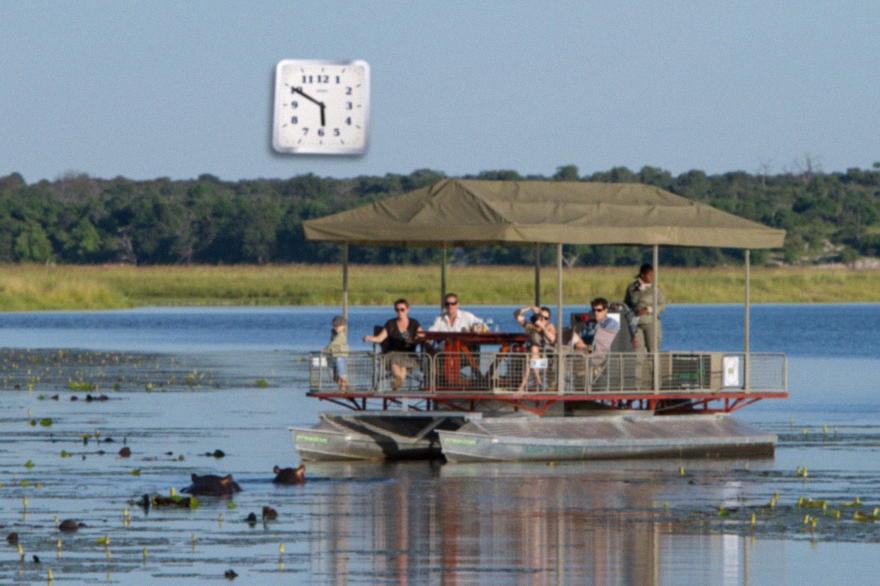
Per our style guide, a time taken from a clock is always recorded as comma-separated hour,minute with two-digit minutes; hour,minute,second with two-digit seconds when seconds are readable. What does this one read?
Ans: 5,50
